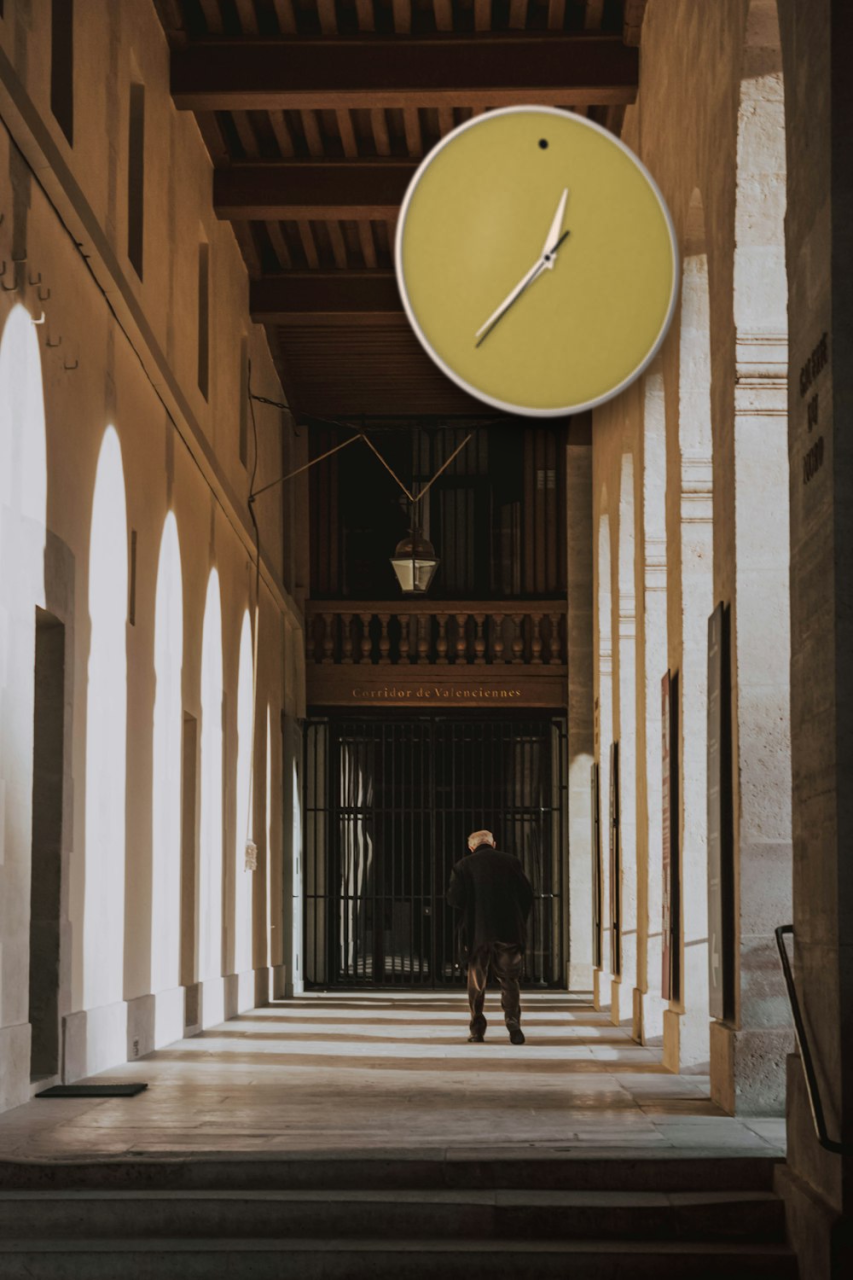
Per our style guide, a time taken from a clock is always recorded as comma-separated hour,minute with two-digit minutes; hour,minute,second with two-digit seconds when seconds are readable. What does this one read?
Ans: 12,37,37
